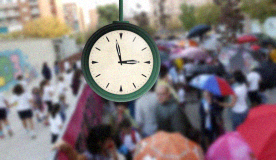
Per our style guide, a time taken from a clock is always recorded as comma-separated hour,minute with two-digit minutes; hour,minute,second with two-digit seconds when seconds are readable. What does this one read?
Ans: 2,58
